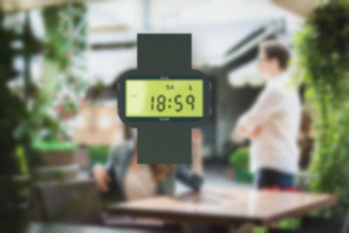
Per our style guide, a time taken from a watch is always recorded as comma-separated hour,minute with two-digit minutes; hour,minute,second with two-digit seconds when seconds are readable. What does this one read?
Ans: 18,59
